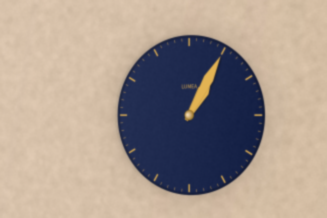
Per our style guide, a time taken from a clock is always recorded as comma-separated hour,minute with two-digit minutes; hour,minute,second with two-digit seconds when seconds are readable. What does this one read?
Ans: 1,05
